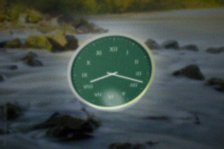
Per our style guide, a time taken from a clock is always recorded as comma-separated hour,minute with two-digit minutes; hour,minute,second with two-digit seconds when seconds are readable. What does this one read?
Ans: 8,18
